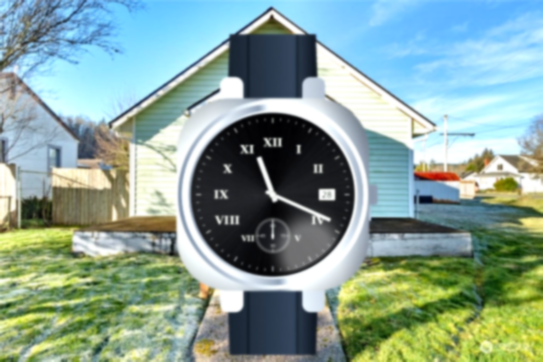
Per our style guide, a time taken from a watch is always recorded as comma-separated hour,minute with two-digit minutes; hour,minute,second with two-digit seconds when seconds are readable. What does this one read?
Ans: 11,19
